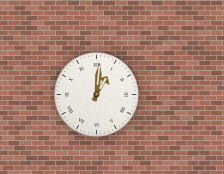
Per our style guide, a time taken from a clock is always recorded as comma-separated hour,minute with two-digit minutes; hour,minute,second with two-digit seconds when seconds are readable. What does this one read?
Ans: 1,01
